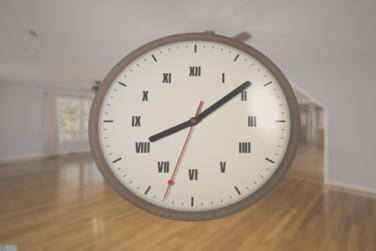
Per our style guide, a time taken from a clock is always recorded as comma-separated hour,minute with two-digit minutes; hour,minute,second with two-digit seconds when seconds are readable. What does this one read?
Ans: 8,08,33
